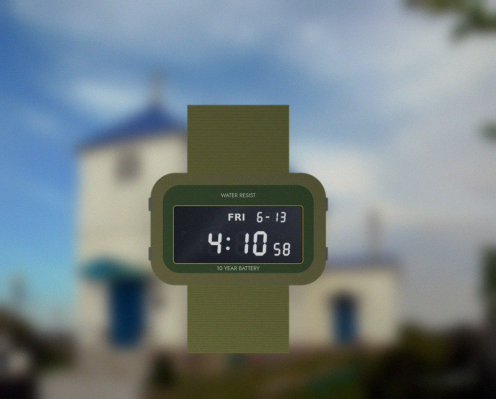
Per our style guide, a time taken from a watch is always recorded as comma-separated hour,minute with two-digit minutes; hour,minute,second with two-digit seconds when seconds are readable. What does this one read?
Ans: 4,10,58
